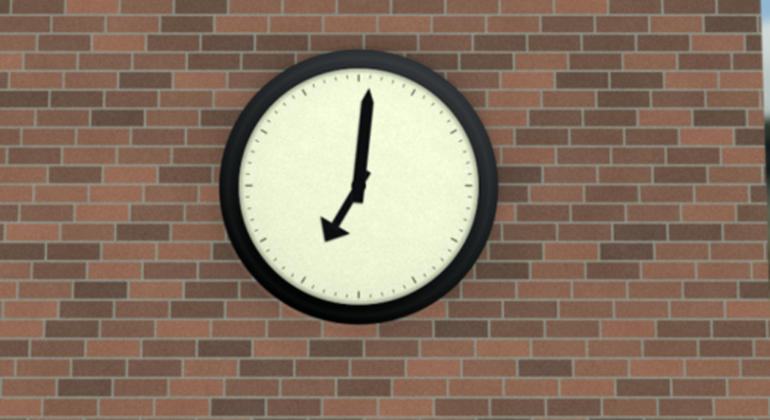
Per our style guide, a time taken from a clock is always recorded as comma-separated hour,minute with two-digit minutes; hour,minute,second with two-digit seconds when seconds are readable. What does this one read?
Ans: 7,01
